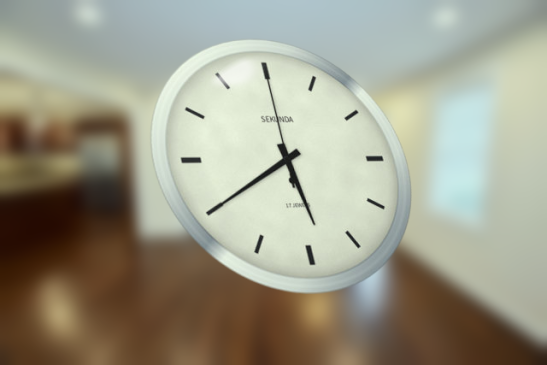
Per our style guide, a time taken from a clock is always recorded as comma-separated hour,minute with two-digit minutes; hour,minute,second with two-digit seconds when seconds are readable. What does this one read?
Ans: 5,40,00
